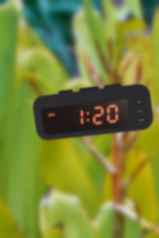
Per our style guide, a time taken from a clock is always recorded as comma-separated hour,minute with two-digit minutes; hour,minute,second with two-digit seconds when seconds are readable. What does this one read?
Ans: 1,20
